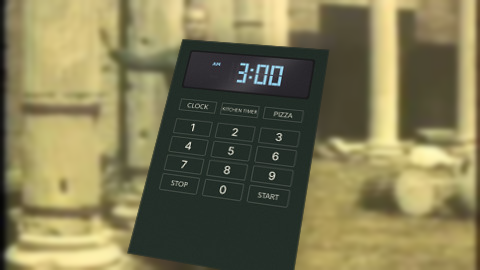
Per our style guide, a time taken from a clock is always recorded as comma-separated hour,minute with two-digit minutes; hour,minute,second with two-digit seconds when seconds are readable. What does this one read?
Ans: 3,00
